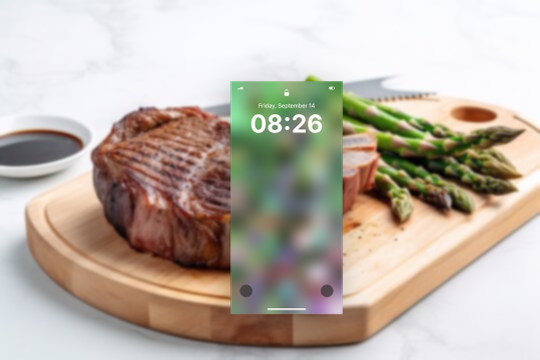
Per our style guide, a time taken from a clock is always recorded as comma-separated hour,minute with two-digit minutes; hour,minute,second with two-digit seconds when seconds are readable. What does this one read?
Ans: 8,26
